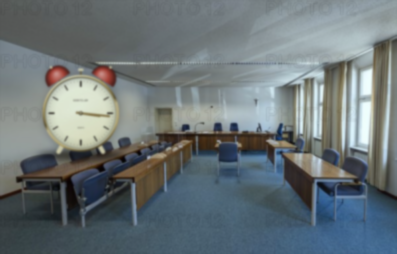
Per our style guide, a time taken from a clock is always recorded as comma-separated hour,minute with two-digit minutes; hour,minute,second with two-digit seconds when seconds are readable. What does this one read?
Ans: 3,16
